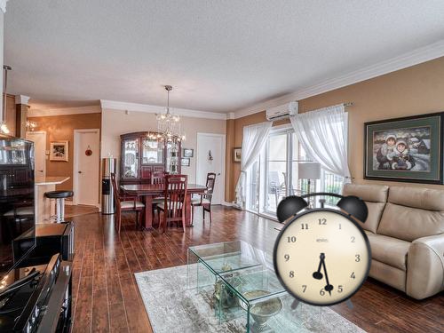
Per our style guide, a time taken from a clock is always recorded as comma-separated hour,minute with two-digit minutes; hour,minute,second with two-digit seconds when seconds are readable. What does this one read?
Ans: 6,28
